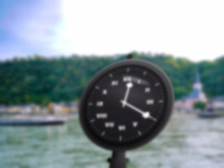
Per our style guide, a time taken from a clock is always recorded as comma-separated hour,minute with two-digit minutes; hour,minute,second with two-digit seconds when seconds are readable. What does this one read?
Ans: 12,20
